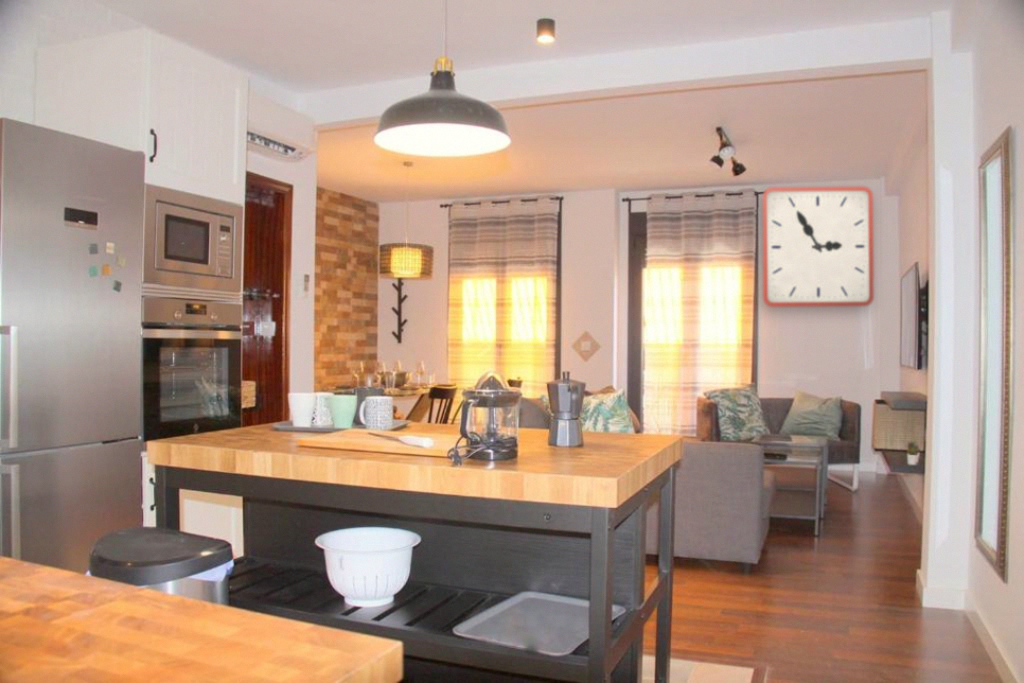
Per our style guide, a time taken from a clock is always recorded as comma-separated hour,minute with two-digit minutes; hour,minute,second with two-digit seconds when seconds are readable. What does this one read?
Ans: 2,55
